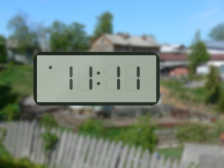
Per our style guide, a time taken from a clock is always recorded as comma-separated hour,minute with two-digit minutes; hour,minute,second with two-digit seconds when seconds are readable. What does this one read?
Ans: 11,11
